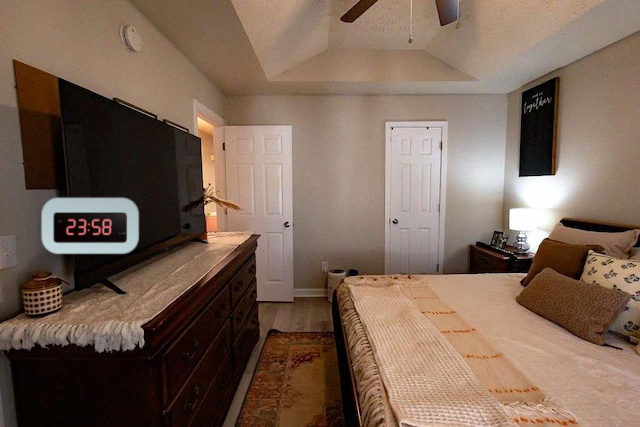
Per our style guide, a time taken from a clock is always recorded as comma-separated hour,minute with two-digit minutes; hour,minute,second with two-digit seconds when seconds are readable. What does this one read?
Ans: 23,58
